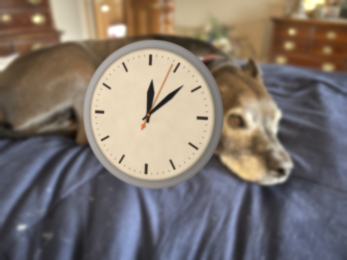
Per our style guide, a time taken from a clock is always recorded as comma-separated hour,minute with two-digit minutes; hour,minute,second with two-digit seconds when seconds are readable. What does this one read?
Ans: 12,08,04
